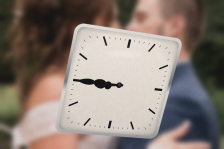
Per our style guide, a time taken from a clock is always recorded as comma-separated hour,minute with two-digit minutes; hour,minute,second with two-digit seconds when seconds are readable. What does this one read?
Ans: 8,45
